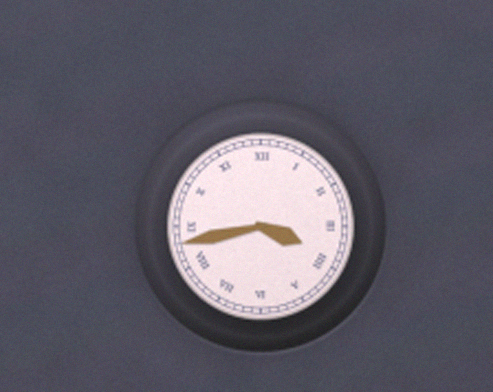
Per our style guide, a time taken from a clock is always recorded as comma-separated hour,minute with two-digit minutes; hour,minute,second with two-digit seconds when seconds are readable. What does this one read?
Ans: 3,43
